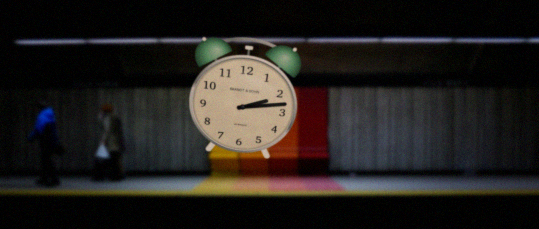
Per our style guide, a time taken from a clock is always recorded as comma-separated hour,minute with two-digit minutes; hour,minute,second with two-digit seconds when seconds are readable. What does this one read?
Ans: 2,13
